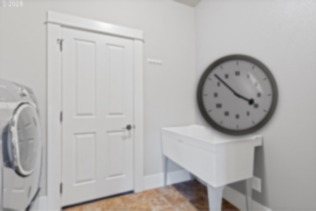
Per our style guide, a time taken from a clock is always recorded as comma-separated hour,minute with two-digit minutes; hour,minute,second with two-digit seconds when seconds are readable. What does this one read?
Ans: 3,52
